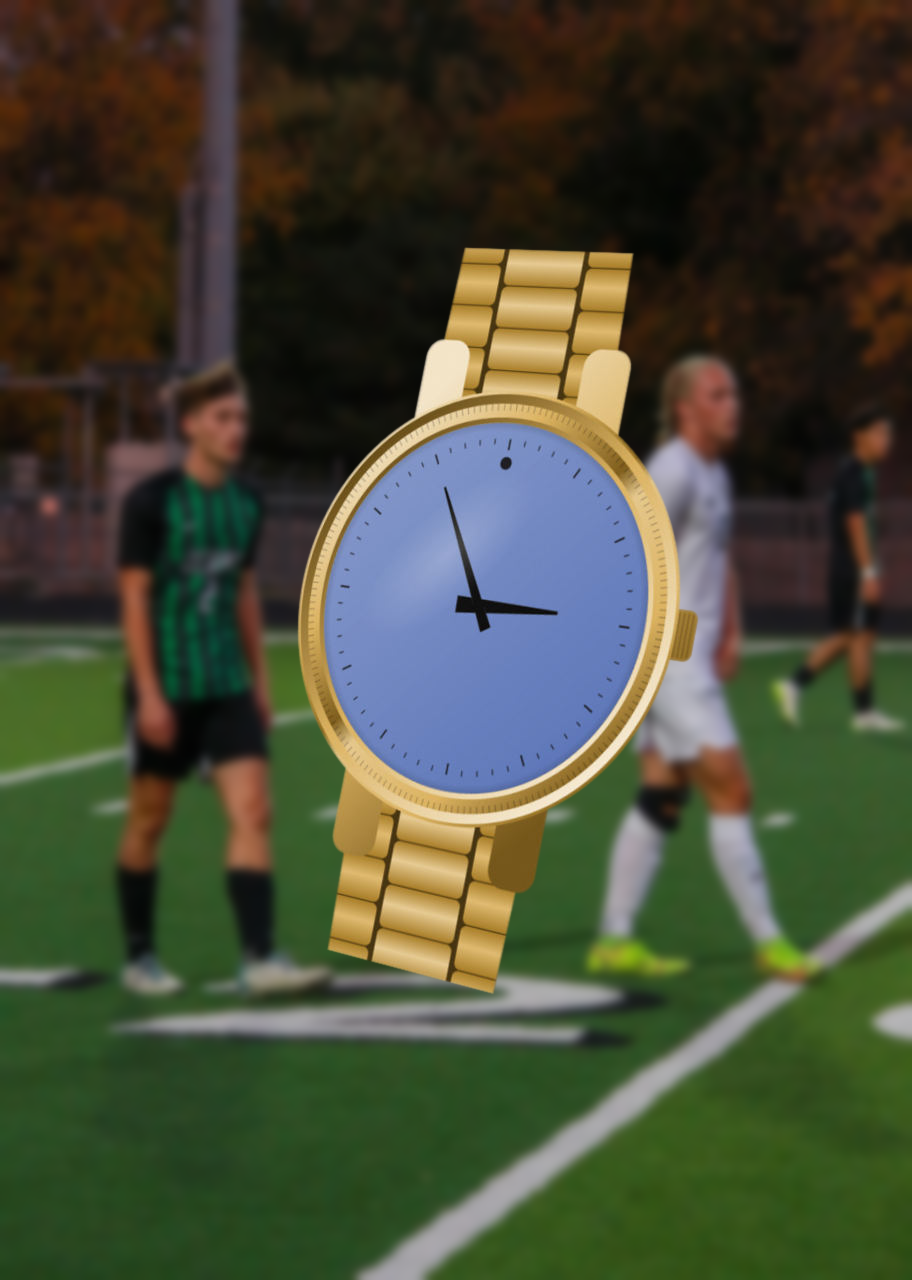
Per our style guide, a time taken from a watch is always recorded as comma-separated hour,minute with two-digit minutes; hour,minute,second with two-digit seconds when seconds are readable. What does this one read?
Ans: 2,55
